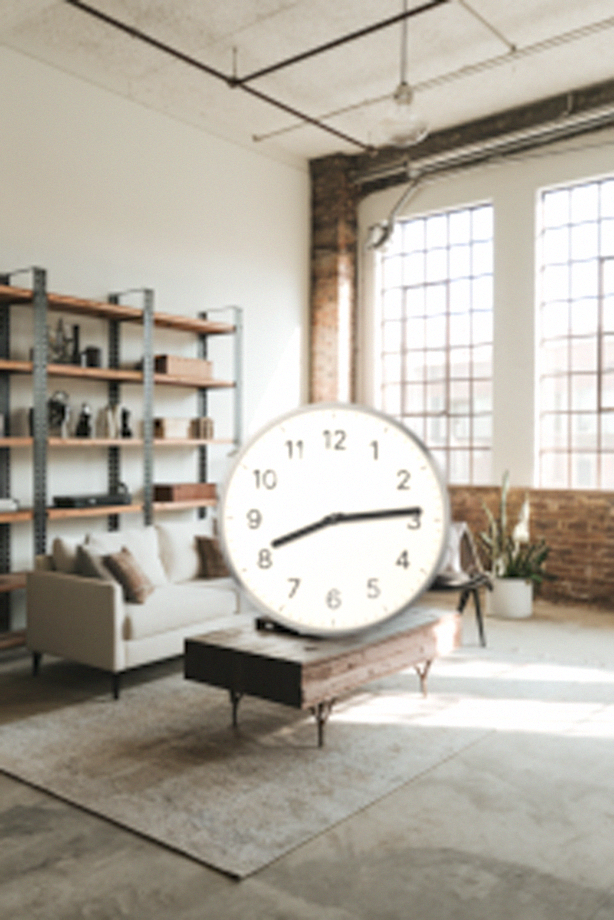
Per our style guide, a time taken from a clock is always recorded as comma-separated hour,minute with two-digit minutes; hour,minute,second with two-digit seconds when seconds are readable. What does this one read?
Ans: 8,14
